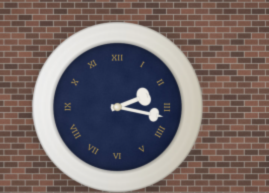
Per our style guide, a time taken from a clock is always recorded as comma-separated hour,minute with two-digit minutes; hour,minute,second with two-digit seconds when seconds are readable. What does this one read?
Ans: 2,17
